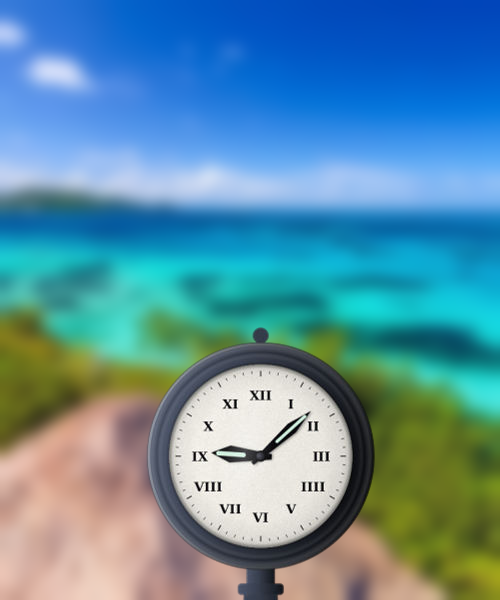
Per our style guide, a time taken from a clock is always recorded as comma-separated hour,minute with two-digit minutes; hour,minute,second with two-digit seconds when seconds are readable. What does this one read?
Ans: 9,08
